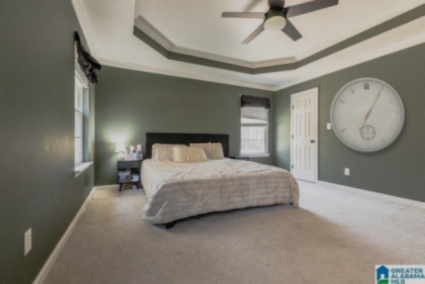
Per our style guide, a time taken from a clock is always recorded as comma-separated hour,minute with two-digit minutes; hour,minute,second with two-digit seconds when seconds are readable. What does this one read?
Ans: 7,05
